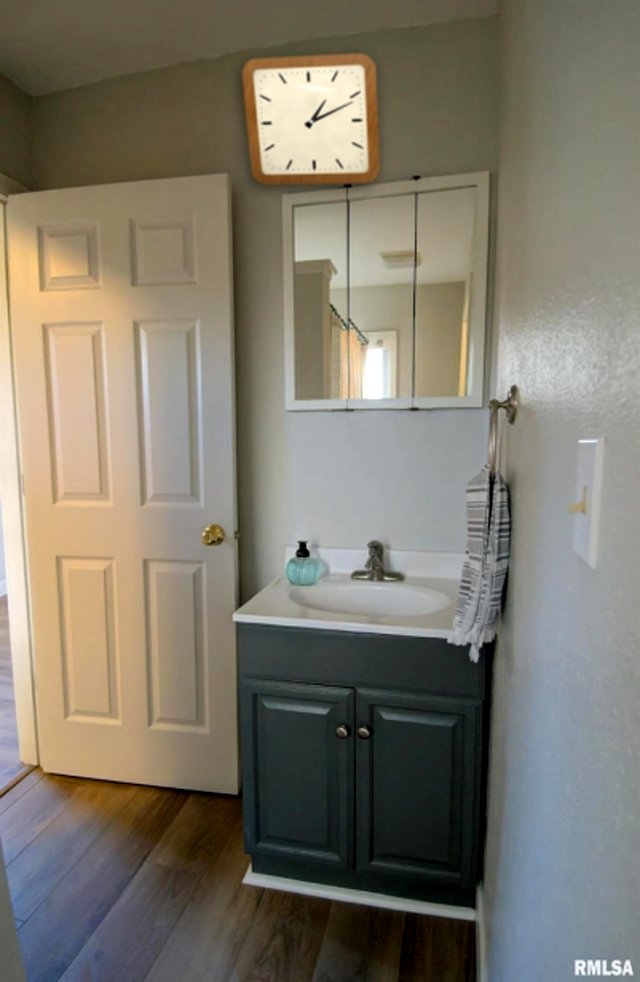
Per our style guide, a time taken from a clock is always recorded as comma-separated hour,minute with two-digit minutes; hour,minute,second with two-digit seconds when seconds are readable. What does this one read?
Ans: 1,11
